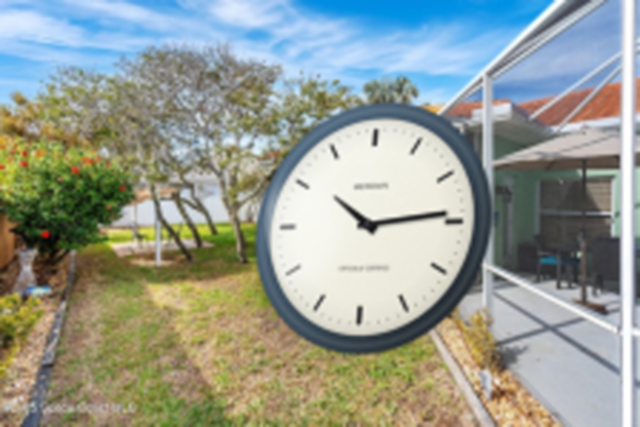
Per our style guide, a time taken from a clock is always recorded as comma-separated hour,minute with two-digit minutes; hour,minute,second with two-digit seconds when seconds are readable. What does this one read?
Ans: 10,14
